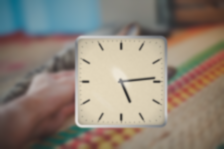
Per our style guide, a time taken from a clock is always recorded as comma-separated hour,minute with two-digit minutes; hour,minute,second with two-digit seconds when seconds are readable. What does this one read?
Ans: 5,14
